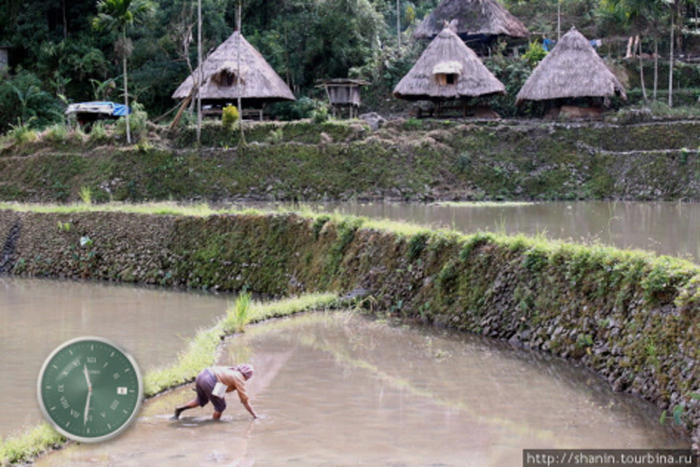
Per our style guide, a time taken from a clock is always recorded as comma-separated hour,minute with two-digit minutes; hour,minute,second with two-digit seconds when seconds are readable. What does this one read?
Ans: 11,31
